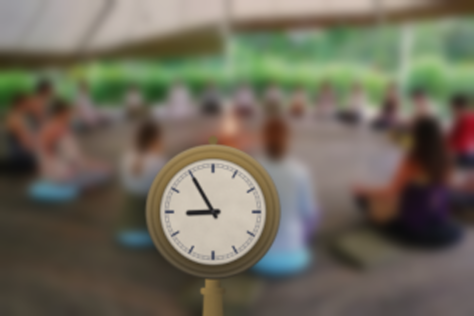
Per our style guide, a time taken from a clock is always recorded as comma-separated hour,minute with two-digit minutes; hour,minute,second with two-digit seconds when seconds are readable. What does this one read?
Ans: 8,55
